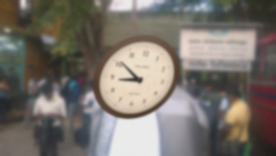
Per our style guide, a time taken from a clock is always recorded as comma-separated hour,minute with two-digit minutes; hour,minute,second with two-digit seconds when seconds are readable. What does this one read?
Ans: 8,51
